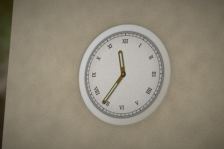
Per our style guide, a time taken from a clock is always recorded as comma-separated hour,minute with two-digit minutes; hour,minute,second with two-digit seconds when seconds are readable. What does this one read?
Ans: 11,36
